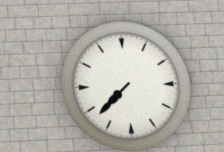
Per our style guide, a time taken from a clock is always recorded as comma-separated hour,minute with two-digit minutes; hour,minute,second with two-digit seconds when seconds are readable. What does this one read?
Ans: 7,38
